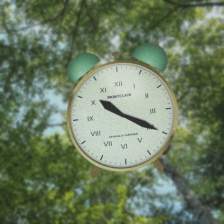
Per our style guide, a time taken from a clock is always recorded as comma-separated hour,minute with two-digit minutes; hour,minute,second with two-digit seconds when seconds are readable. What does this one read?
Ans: 10,20
